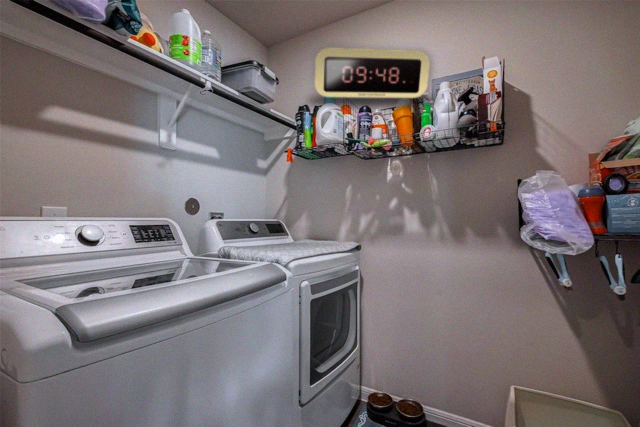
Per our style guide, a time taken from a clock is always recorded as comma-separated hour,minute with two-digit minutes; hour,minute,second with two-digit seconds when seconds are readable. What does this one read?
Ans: 9,48
